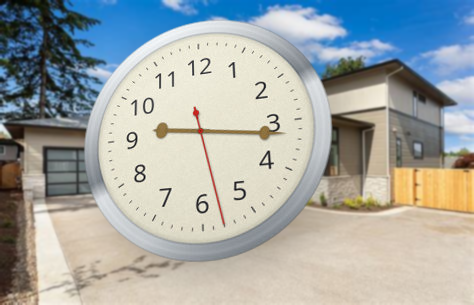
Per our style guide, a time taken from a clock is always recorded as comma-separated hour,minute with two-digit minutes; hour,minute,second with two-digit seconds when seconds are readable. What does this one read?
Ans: 9,16,28
